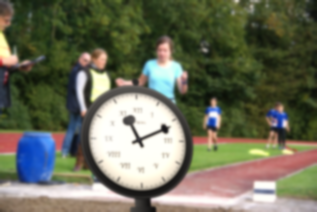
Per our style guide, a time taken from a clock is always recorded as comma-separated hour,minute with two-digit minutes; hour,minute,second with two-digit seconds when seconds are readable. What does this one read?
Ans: 11,11
